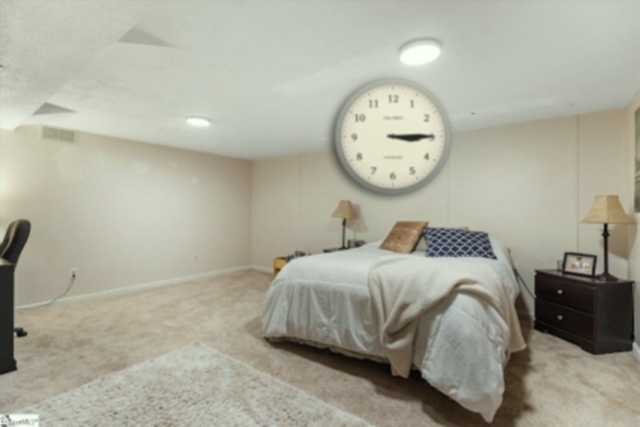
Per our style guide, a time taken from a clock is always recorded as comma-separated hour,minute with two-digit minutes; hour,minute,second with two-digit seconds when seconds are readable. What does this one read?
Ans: 3,15
